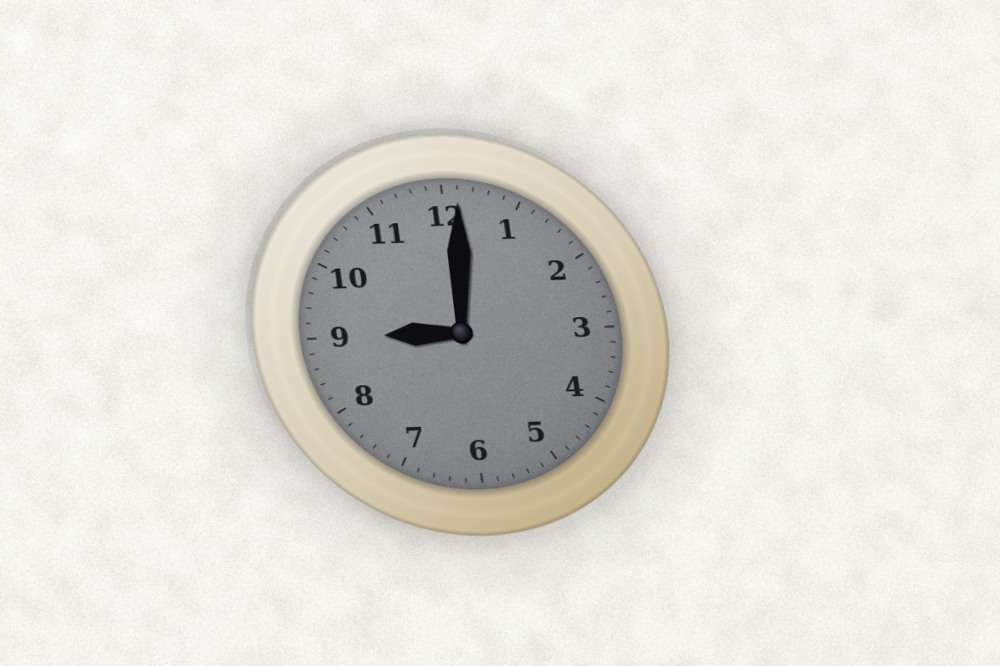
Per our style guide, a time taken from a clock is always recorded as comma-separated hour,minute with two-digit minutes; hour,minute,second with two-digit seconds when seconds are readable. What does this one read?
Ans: 9,01
